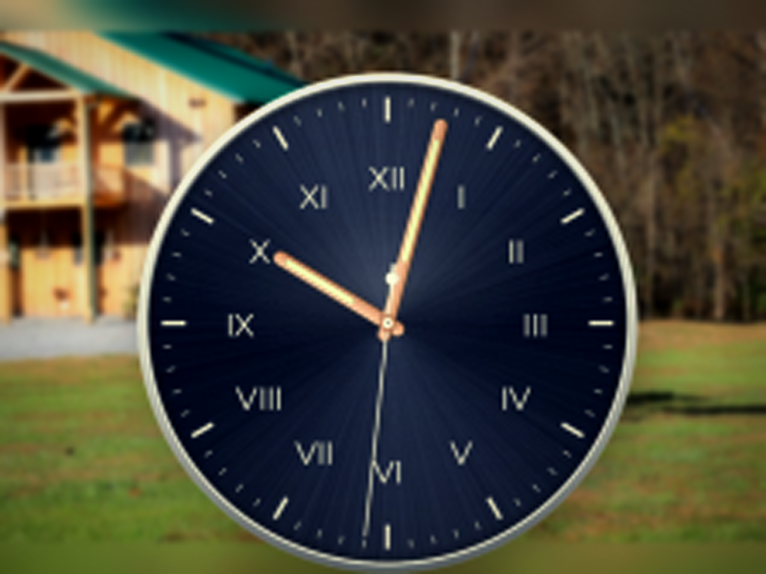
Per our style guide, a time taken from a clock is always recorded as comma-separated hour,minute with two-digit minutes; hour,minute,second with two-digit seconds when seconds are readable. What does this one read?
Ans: 10,02,31
